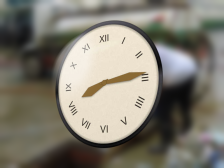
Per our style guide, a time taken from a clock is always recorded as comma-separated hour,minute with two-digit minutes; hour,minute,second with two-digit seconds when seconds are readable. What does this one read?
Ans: 8,14
